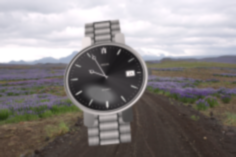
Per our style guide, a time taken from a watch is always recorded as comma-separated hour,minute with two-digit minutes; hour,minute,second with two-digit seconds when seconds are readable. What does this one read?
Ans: 9,56
